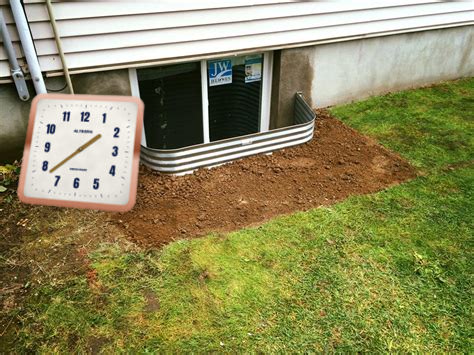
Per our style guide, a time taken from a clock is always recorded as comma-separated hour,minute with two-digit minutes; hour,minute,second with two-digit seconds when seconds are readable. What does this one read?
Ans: 1,38
